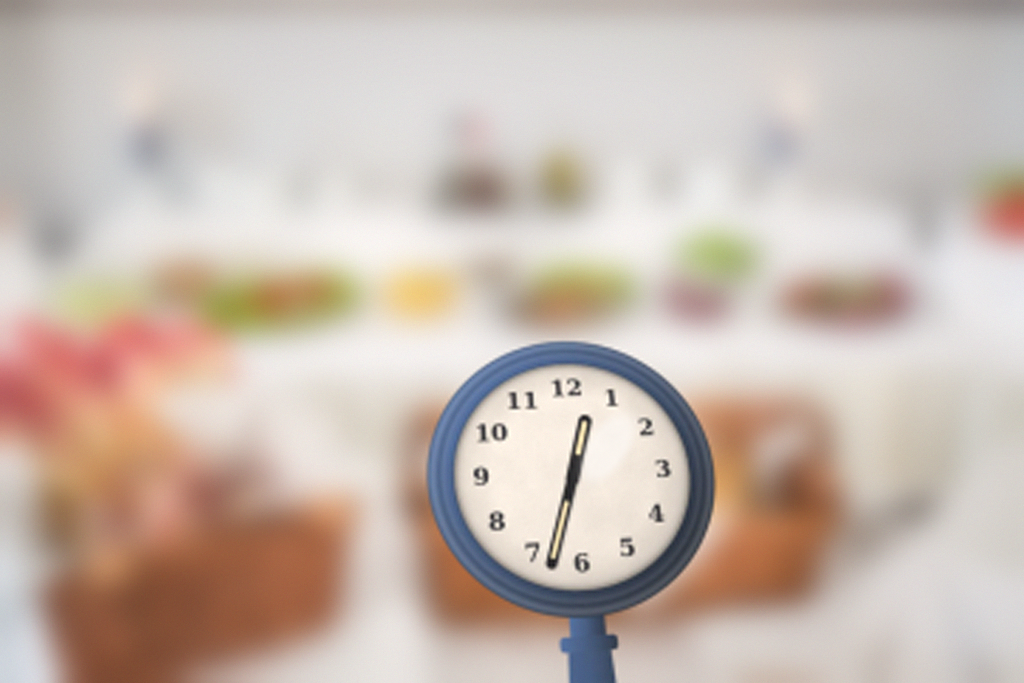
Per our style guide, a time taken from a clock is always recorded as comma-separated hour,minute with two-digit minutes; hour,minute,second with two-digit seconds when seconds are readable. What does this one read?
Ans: 12,33
